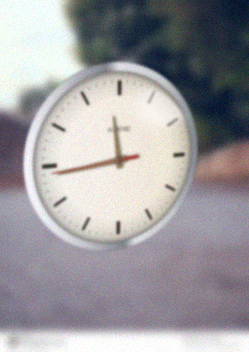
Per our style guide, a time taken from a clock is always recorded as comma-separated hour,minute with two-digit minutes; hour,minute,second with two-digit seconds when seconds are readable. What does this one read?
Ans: 11,43,44
